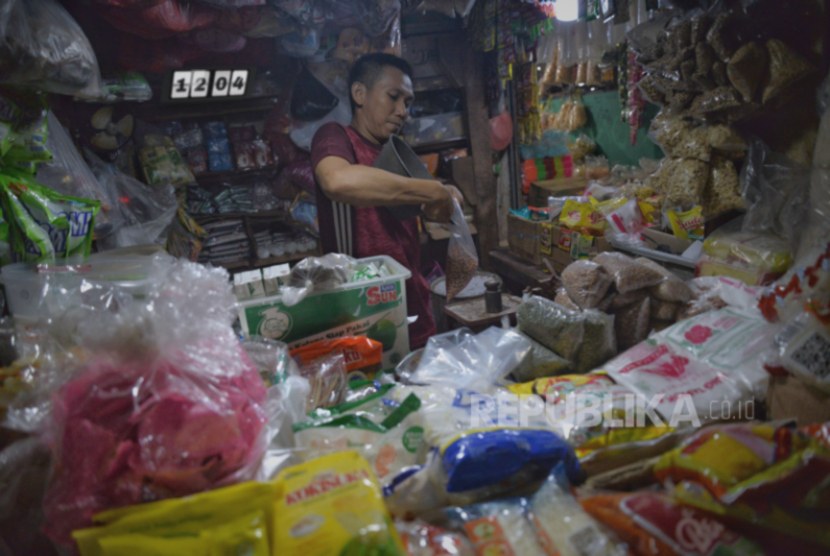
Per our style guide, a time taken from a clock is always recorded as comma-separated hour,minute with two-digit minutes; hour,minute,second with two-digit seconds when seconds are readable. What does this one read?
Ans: 12,04
